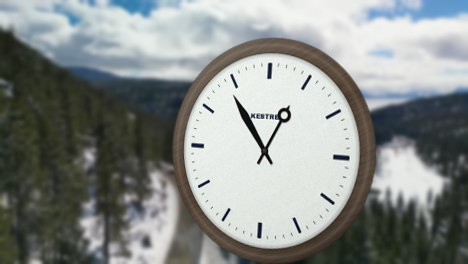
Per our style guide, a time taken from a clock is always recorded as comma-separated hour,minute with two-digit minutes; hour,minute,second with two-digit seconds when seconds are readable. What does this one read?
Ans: 12,54
